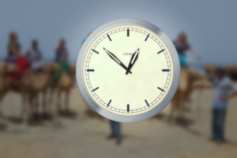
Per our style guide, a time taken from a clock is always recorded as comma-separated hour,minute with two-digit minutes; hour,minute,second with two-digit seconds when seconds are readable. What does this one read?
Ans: 12,52
